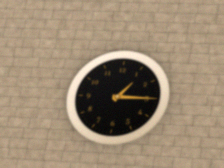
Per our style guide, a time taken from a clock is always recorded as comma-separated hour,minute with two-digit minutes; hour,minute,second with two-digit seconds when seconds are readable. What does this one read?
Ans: 1,15
